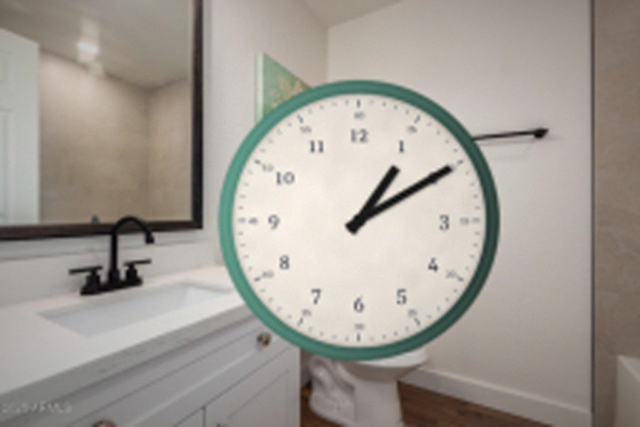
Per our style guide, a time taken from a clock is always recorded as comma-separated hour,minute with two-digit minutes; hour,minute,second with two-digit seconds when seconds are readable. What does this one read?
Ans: 1,10
